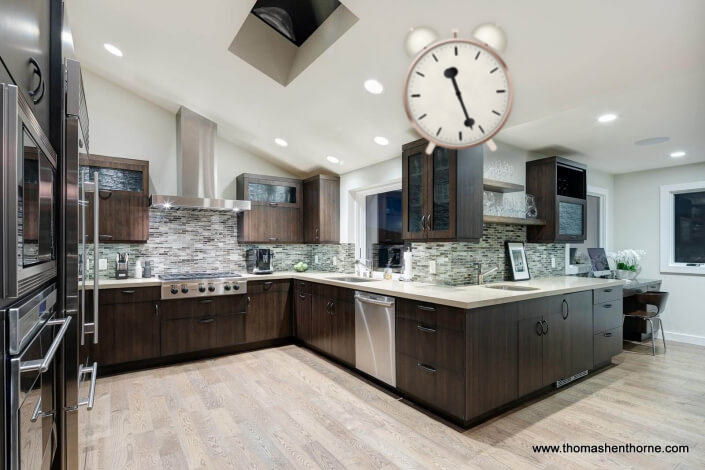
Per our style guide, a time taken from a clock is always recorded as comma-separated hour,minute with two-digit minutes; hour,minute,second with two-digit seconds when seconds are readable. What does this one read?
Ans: 11,27
